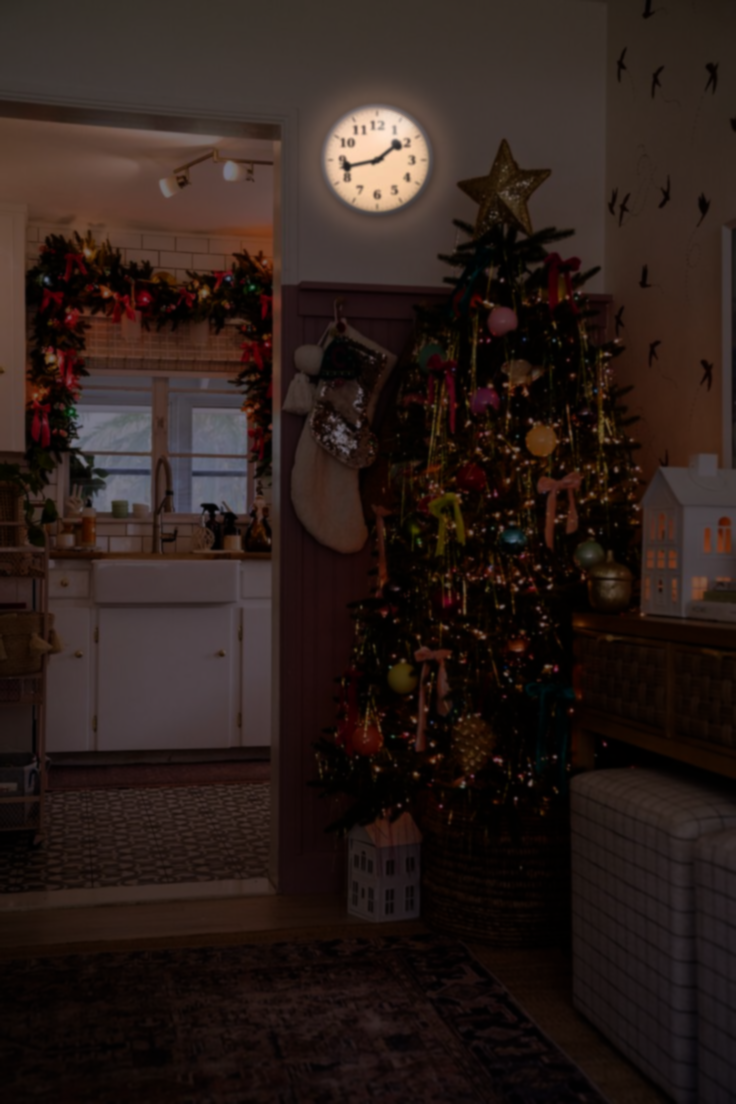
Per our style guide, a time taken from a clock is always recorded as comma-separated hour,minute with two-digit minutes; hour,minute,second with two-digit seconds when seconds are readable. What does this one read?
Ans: 1,43
